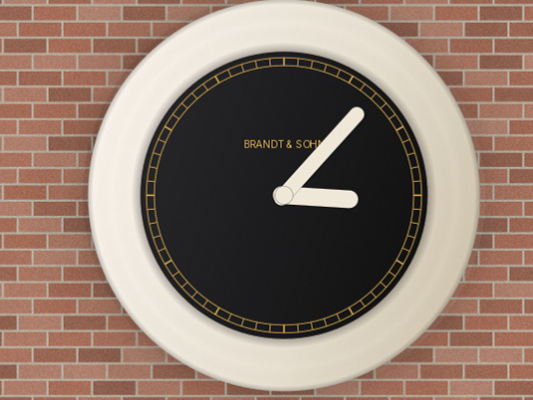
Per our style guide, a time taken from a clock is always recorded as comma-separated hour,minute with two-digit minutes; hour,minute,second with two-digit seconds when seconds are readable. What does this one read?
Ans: 3,07
